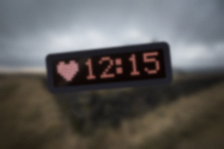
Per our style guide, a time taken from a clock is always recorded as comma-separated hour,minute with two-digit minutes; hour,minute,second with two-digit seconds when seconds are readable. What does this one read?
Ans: 12,15
